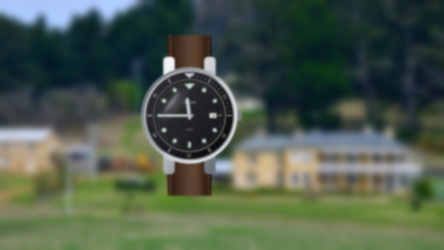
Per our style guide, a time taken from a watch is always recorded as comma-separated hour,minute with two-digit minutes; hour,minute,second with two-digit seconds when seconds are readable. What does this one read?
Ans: 11,45
